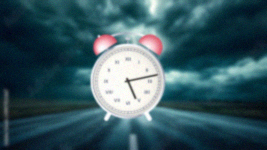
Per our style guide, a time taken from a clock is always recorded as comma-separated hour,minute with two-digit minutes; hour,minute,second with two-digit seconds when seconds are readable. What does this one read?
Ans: 5,13
